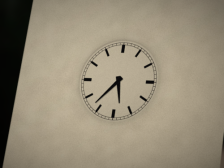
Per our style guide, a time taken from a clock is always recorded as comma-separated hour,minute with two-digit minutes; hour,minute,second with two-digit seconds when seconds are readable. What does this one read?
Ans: 5,37
